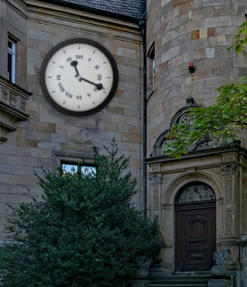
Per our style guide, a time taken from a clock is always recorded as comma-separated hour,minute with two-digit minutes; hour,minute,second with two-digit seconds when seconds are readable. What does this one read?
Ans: 11,19
